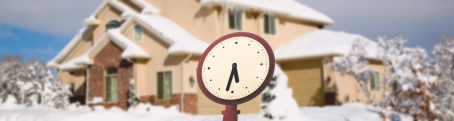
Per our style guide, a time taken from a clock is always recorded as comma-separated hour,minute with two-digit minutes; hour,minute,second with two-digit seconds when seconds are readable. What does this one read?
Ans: 5,32
